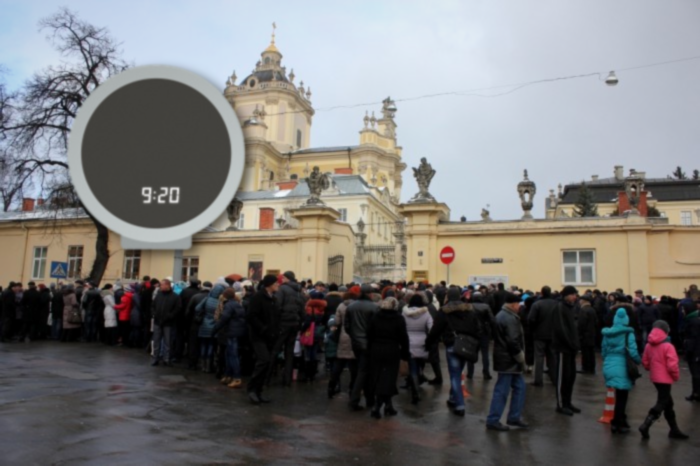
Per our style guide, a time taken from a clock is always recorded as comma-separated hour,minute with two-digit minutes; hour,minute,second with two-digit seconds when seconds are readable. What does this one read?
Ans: 9,20
